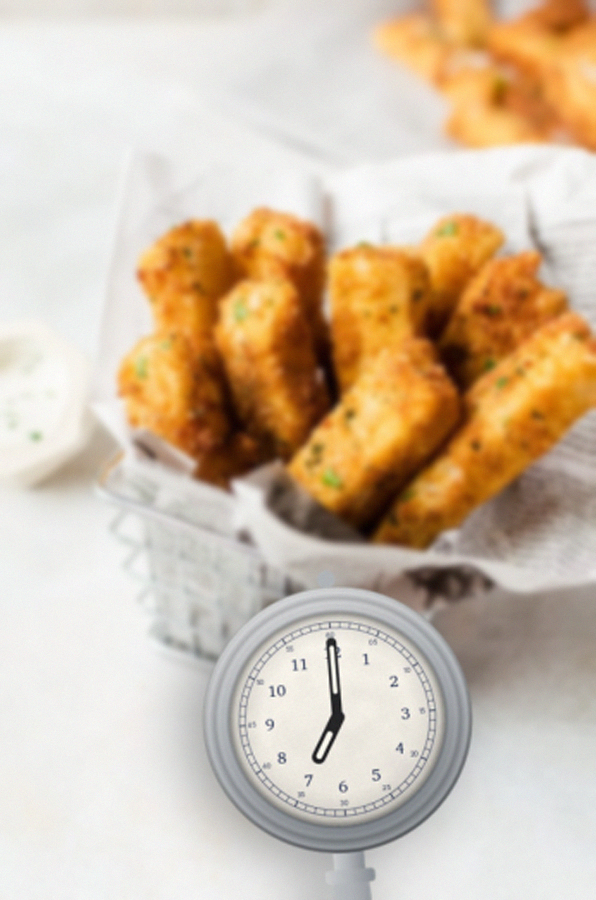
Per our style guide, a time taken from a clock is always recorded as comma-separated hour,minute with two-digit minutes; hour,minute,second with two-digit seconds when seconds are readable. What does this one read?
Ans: 7,00
